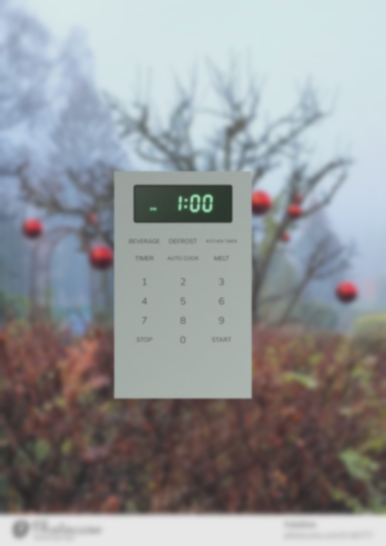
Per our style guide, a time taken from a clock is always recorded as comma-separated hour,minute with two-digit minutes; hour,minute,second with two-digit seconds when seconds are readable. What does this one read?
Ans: 1,00
